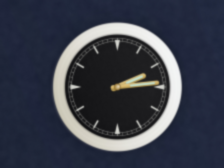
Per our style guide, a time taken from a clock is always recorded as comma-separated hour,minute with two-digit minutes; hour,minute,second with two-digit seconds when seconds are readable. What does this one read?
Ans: 2,14
